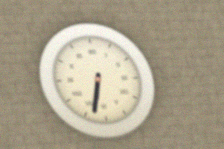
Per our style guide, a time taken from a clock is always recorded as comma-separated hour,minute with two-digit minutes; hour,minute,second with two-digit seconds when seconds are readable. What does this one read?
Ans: 6,33
